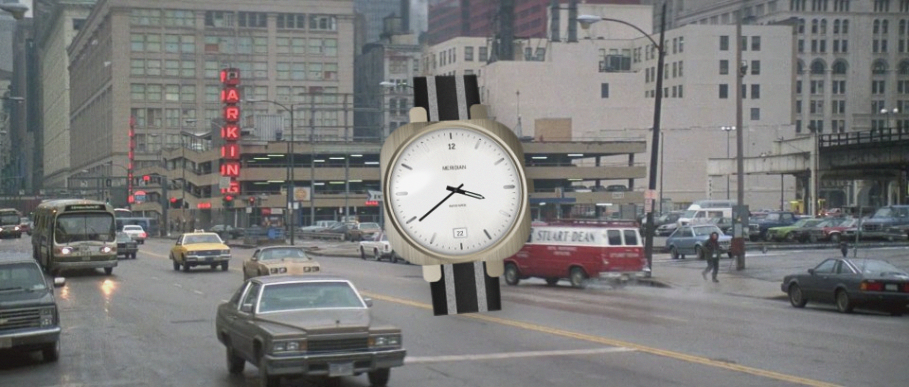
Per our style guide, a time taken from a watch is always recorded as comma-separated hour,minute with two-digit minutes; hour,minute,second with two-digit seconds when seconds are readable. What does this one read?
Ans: 3,39
